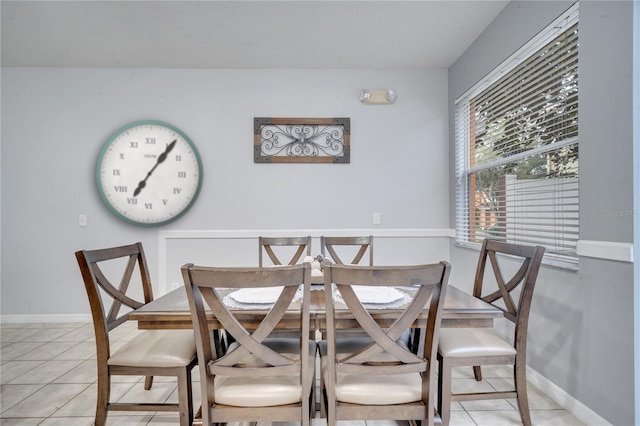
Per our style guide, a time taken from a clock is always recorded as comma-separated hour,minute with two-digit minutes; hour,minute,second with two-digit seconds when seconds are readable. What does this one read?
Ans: 7,06
